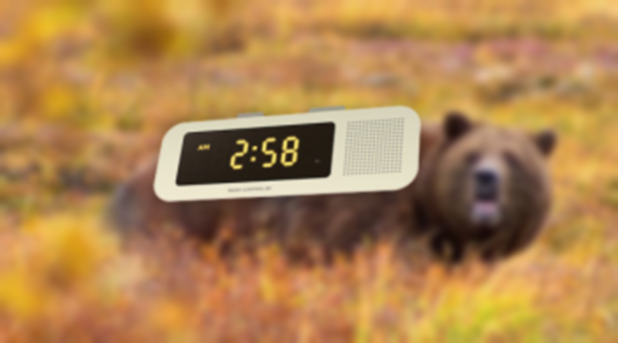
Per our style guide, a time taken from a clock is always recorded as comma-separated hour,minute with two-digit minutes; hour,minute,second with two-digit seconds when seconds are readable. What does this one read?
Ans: 2,58
